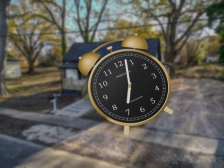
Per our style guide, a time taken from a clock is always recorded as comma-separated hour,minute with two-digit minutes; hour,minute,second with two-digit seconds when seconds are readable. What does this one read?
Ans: 7,03
